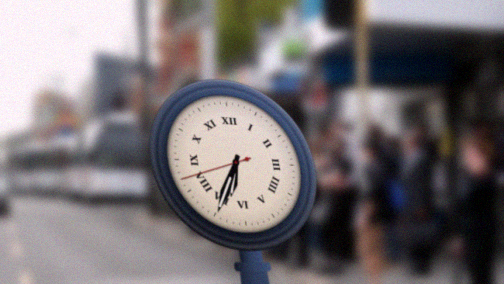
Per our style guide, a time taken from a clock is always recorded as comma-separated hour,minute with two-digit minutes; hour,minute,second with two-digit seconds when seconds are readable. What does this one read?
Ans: 6,34,42
